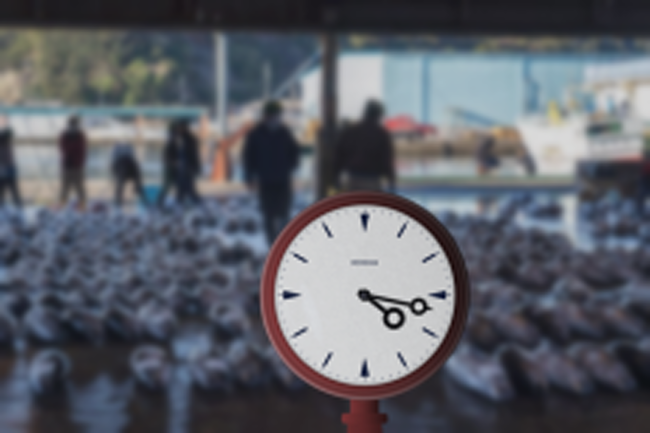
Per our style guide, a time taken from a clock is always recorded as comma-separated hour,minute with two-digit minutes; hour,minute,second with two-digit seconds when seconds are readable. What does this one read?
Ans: 4,17
